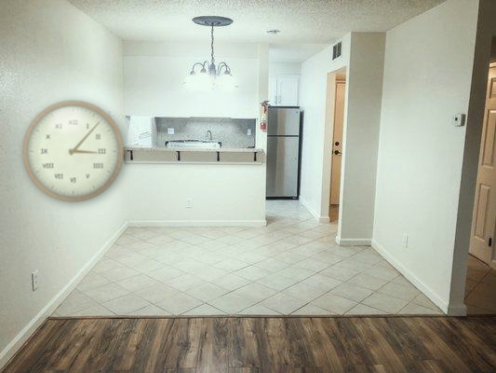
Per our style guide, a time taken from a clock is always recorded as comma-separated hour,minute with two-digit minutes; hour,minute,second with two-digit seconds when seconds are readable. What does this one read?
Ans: 3,07
